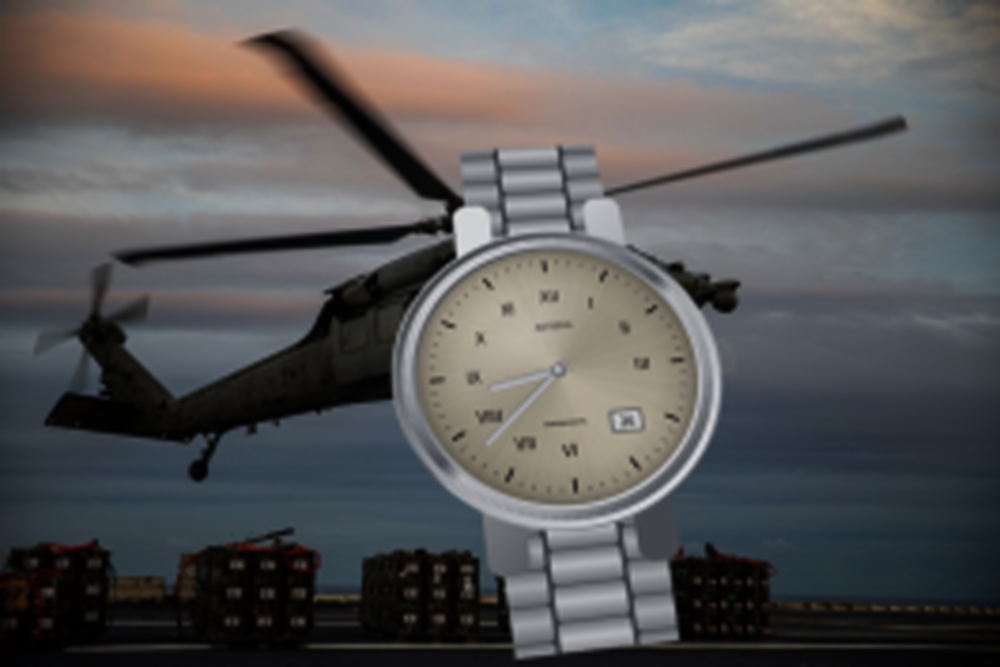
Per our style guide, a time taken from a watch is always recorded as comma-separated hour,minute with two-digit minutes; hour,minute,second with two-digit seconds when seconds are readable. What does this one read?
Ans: 8,38
